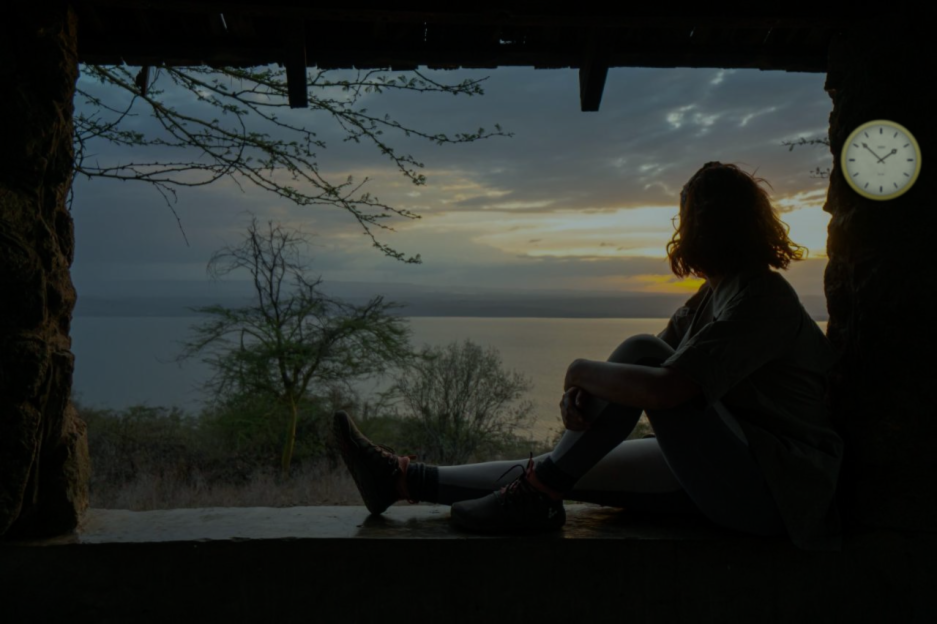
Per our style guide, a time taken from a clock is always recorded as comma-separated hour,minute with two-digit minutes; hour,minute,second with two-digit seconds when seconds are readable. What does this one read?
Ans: 1,52
